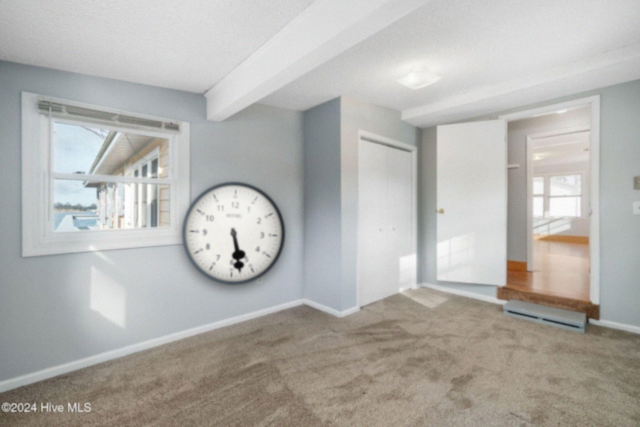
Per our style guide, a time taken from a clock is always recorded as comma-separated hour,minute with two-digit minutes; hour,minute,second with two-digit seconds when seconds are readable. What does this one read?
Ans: 5,28
